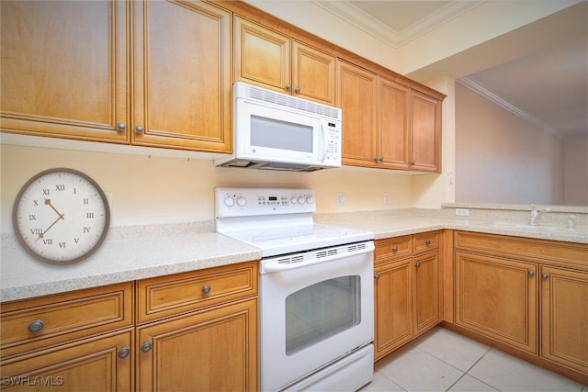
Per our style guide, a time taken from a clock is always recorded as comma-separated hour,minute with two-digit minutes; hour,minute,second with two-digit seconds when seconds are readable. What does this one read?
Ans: 10,38
